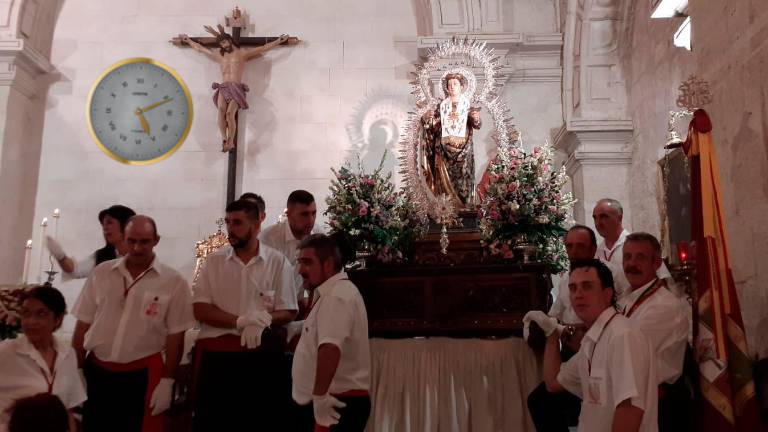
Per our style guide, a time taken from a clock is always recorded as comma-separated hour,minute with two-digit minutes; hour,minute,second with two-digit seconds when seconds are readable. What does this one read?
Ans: 5,11
